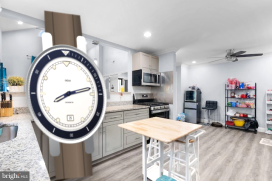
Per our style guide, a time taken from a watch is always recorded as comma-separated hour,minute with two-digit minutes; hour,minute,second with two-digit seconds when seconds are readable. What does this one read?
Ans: 8,13
